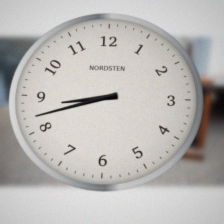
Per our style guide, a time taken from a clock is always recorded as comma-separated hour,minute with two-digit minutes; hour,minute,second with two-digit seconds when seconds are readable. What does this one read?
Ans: 8,42
